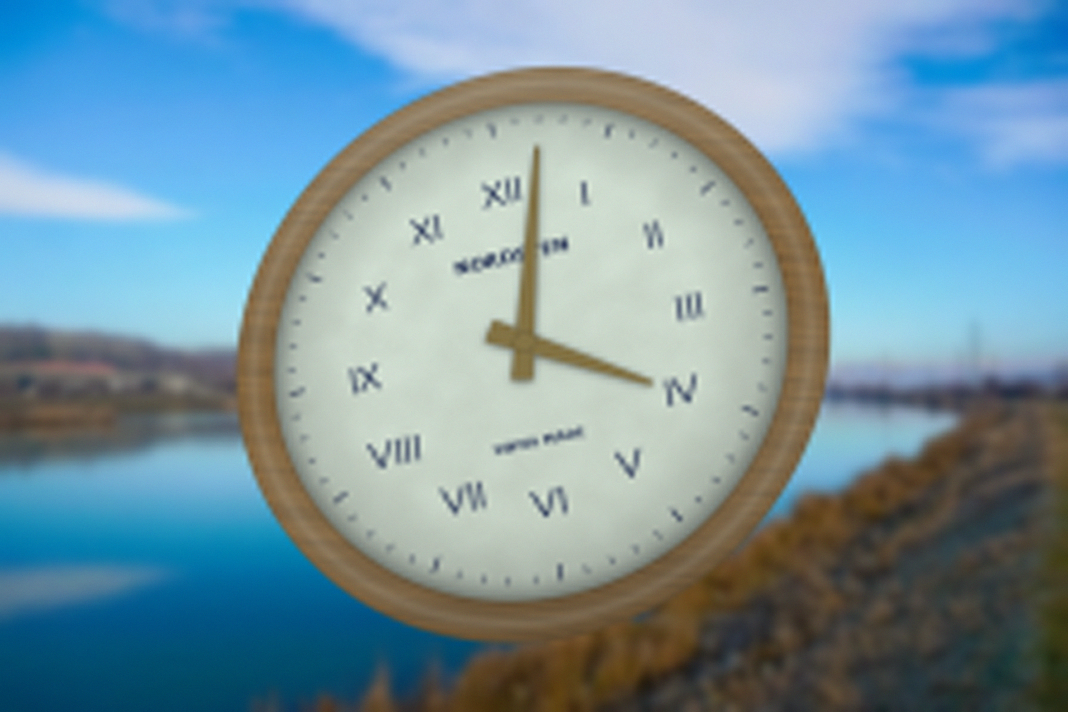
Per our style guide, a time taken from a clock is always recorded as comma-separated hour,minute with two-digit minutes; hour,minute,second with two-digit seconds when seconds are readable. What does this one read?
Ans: 4,02
